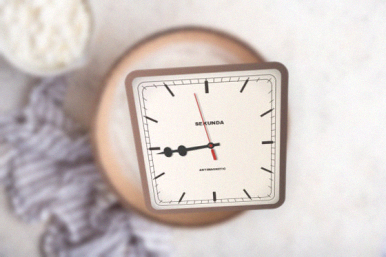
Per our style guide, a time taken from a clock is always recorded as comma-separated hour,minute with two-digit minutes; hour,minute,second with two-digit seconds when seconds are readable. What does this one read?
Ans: 8,43,58
